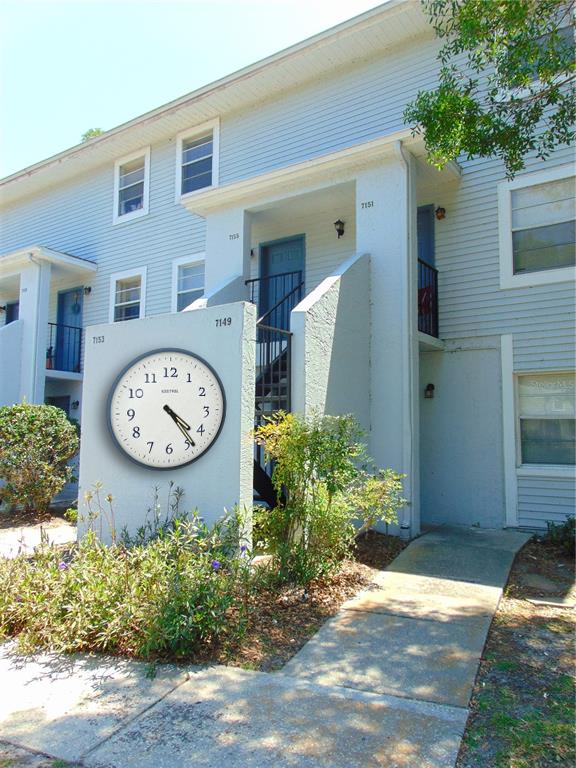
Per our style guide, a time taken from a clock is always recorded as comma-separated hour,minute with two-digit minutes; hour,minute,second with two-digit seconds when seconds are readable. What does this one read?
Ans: 4,24
